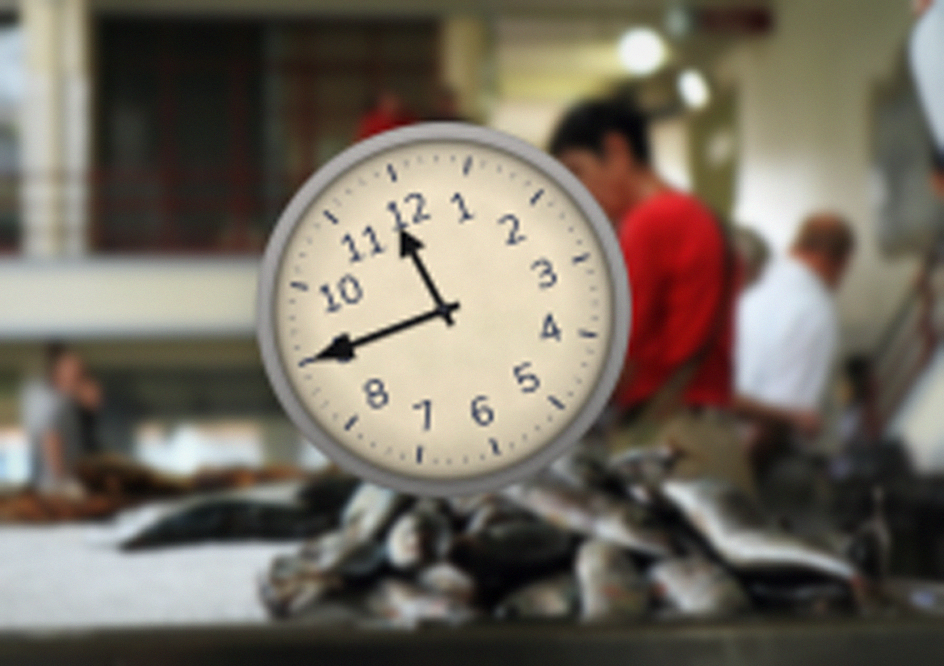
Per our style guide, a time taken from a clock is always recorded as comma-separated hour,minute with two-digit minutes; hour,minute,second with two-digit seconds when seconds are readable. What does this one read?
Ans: 11,45
